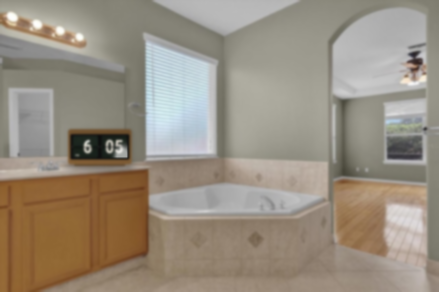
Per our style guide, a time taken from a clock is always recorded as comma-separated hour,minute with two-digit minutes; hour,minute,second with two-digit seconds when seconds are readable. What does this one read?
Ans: 6,05
